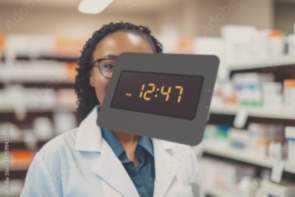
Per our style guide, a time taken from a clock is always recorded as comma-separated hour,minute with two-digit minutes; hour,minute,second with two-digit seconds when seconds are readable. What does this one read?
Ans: 12,47
